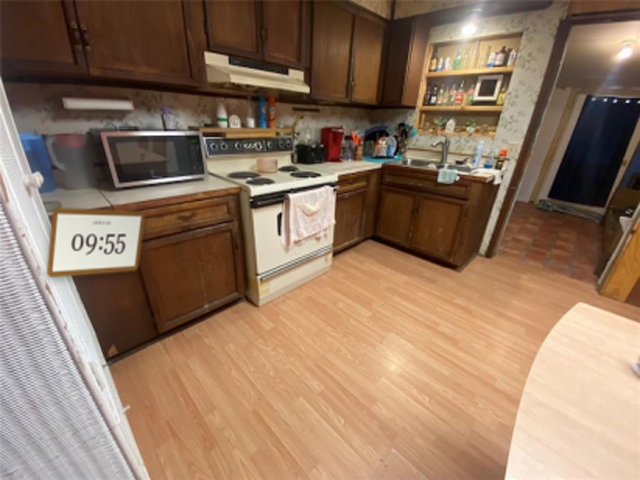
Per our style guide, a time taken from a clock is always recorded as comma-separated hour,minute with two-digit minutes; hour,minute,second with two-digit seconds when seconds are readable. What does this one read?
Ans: 9,55
